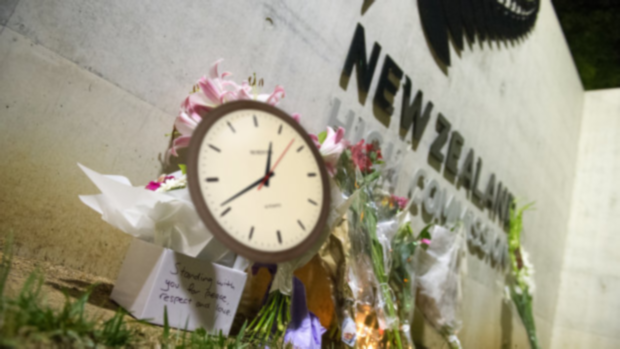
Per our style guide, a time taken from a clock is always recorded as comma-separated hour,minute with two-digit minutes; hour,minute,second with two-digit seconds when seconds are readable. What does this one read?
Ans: 12,41,08
